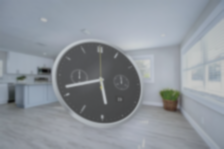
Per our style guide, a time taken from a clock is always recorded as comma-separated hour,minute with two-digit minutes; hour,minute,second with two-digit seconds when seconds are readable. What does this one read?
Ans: 5,42
